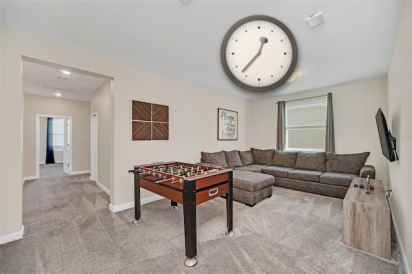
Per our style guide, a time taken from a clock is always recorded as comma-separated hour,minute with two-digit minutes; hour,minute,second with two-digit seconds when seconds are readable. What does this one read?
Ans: 12,37
